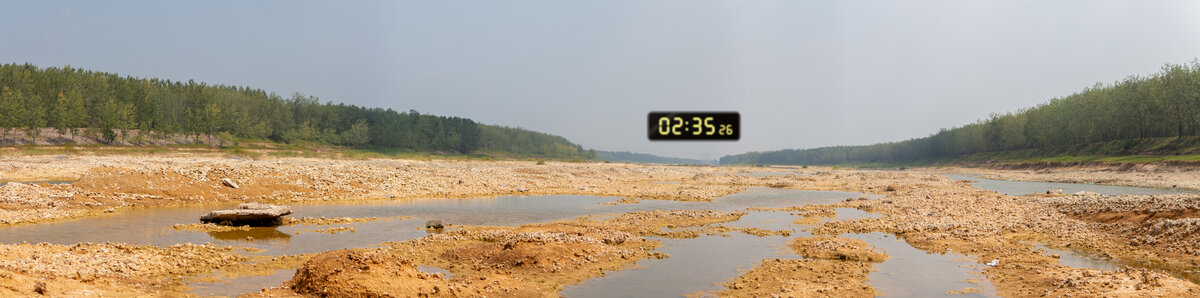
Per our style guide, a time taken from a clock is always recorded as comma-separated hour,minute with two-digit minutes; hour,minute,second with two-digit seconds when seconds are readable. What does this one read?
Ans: 2,35,26
